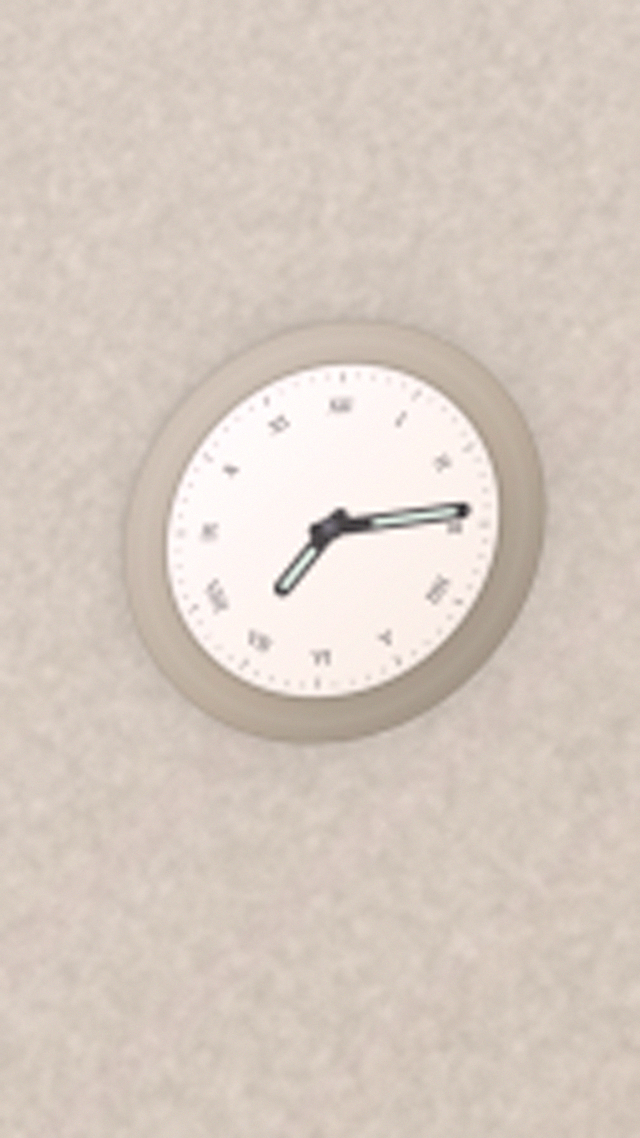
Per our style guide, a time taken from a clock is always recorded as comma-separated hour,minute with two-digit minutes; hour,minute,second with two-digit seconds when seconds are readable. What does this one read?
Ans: 7,14
